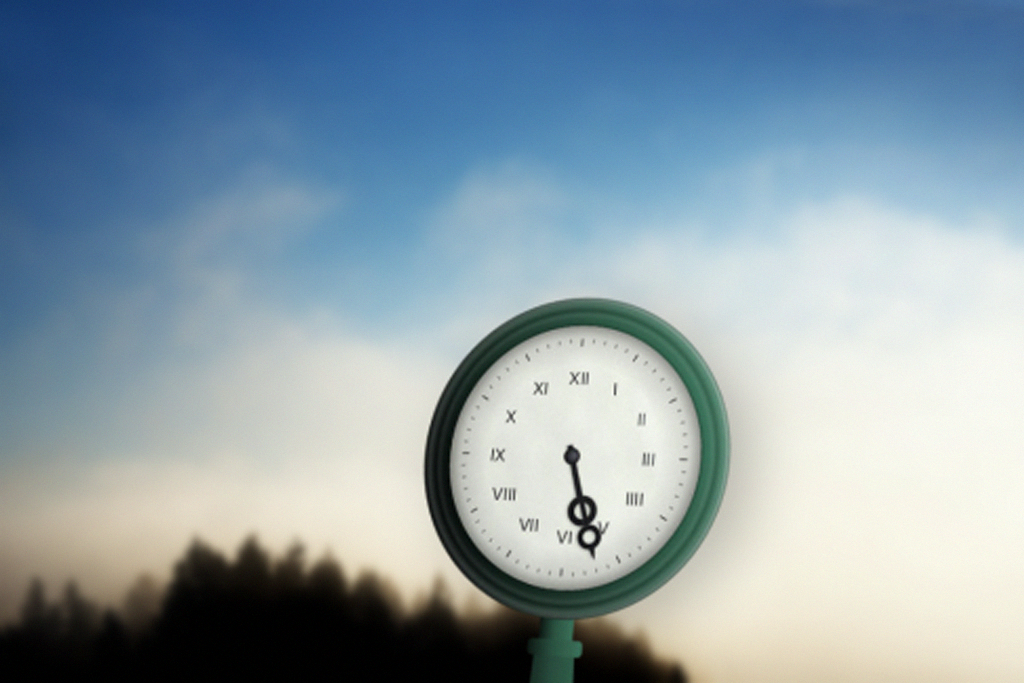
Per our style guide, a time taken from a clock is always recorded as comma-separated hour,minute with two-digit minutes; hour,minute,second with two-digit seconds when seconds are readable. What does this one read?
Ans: 5,27
